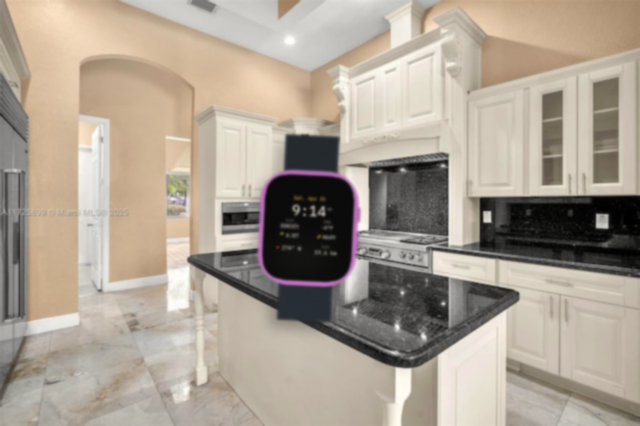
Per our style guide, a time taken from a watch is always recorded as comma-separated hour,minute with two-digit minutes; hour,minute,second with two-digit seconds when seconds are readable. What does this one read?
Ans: 9,14
